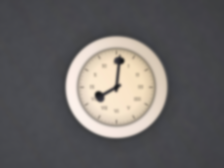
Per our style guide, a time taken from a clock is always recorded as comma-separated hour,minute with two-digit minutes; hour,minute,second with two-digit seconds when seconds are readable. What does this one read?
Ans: 8,01
